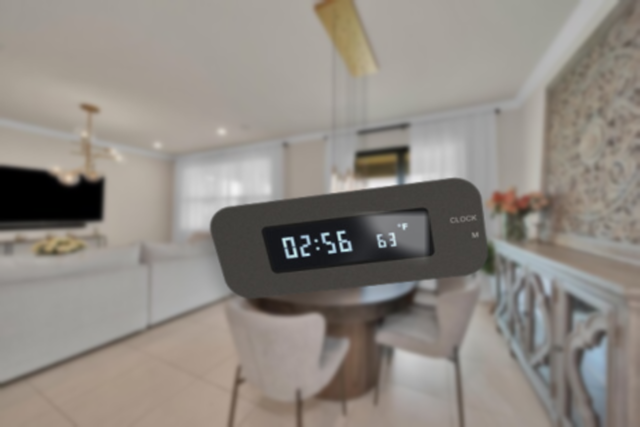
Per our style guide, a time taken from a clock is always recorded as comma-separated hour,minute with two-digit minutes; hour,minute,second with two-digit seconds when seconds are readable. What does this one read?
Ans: 2,56
